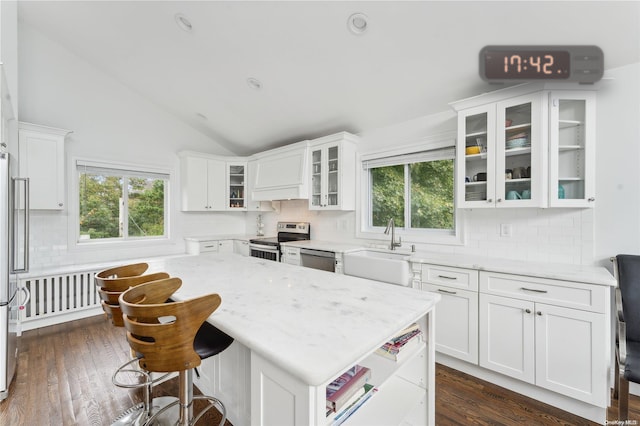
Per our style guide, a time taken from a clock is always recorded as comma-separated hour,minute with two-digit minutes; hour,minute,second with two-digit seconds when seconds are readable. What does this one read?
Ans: 17,42
